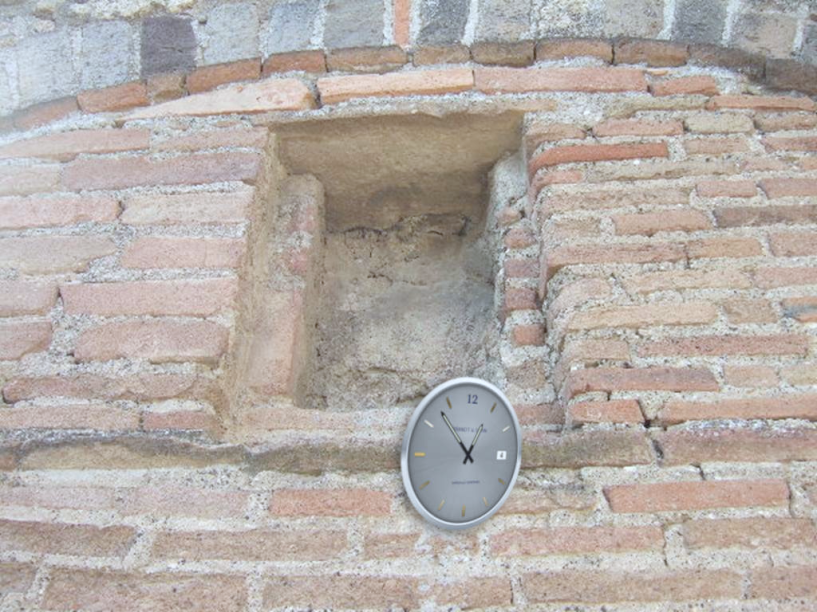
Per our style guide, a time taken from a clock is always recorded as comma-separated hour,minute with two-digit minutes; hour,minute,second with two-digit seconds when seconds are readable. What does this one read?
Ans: 12,53
